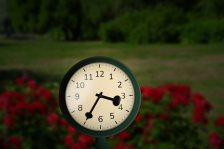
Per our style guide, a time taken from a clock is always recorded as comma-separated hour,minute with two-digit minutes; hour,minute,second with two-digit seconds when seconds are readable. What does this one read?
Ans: 3,35
